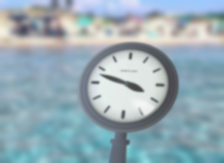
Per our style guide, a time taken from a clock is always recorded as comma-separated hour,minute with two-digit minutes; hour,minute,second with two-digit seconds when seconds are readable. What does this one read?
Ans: 3,48
